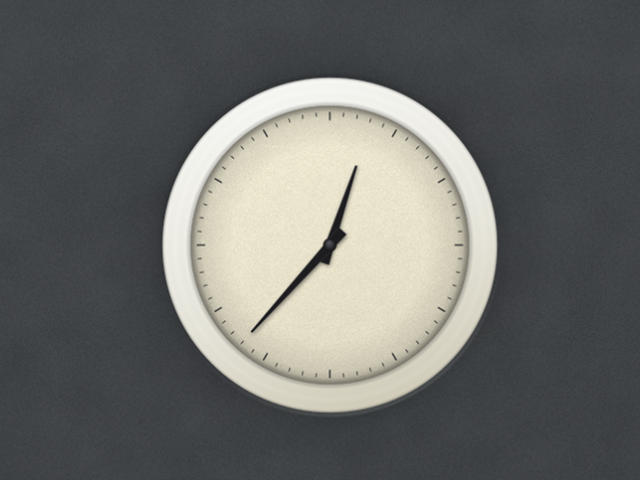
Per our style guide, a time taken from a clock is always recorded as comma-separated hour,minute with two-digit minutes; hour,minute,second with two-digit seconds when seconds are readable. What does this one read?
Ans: 12,37
